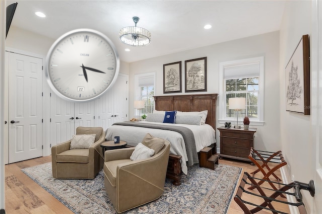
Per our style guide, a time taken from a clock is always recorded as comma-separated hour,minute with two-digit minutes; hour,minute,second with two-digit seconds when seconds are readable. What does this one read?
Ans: 5,17
